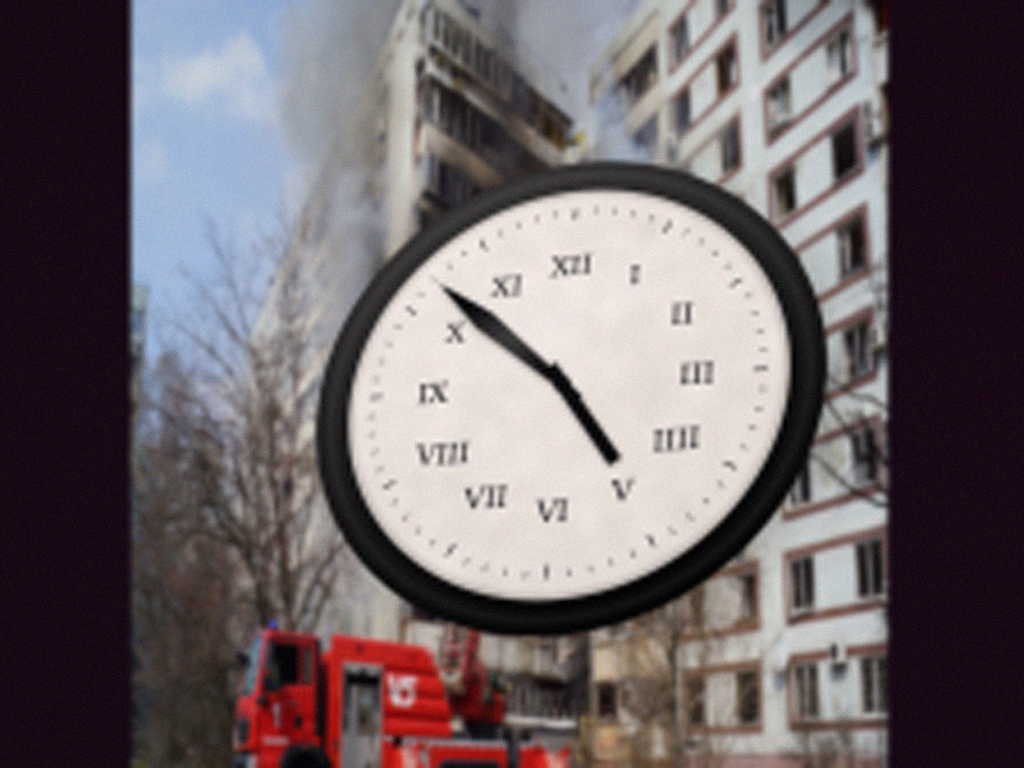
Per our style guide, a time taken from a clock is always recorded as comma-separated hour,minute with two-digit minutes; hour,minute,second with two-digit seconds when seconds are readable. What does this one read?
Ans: 4,52
